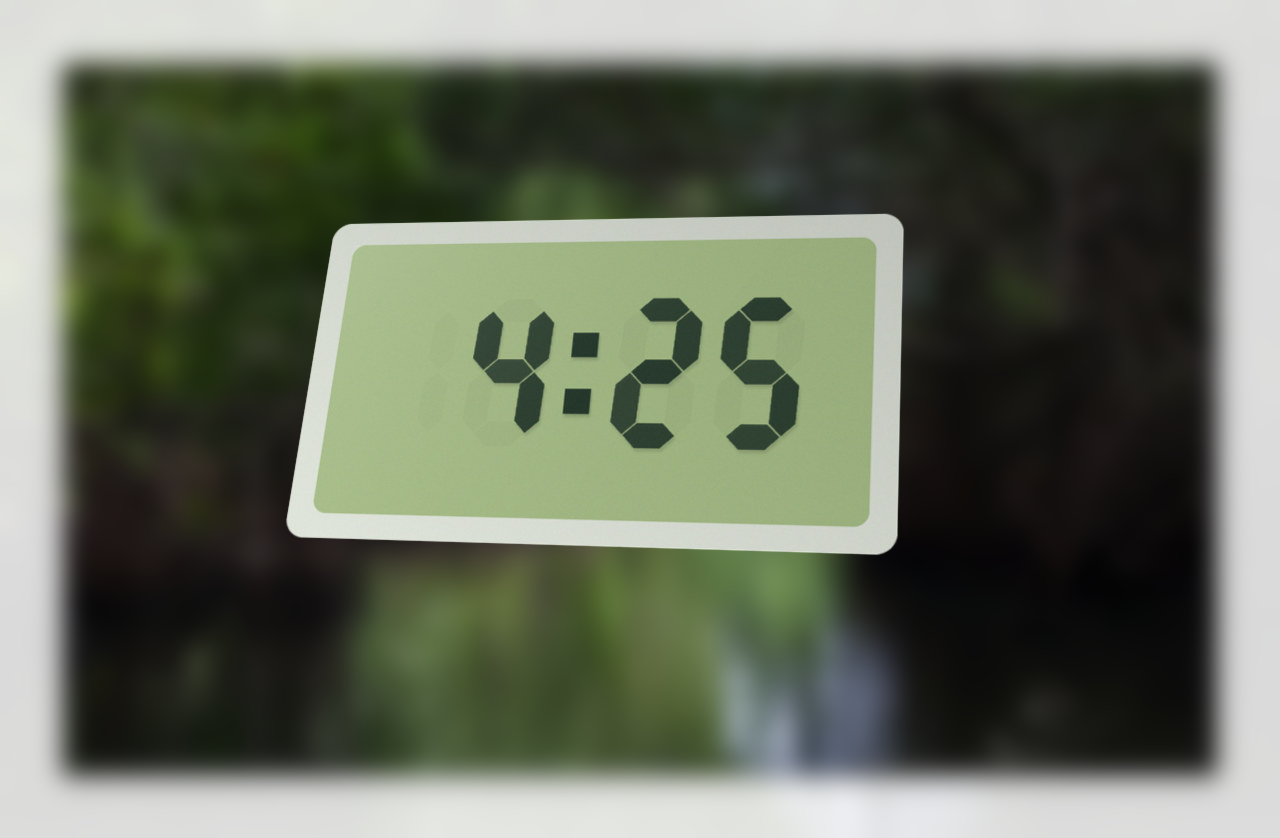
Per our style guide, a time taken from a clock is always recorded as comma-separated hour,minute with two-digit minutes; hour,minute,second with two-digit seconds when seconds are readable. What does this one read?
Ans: 4,25
